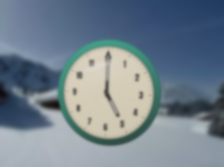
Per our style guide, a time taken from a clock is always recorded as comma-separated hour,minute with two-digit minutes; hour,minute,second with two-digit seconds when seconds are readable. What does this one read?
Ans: 5,00
